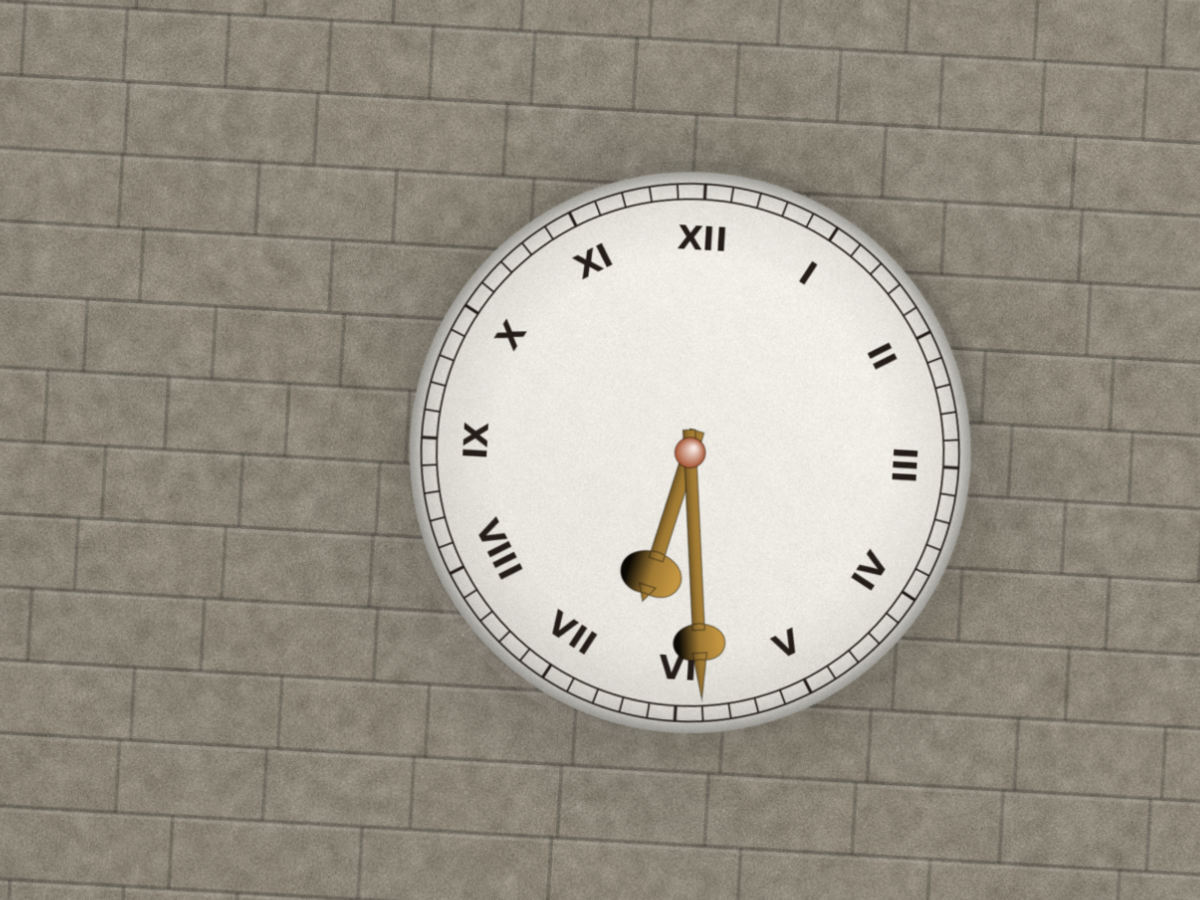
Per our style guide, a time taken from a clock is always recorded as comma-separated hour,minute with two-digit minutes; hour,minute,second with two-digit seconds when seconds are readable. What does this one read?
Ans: 6,29
